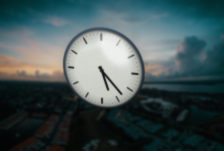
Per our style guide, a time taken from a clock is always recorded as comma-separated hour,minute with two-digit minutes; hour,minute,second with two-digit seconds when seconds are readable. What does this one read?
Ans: 5,23
